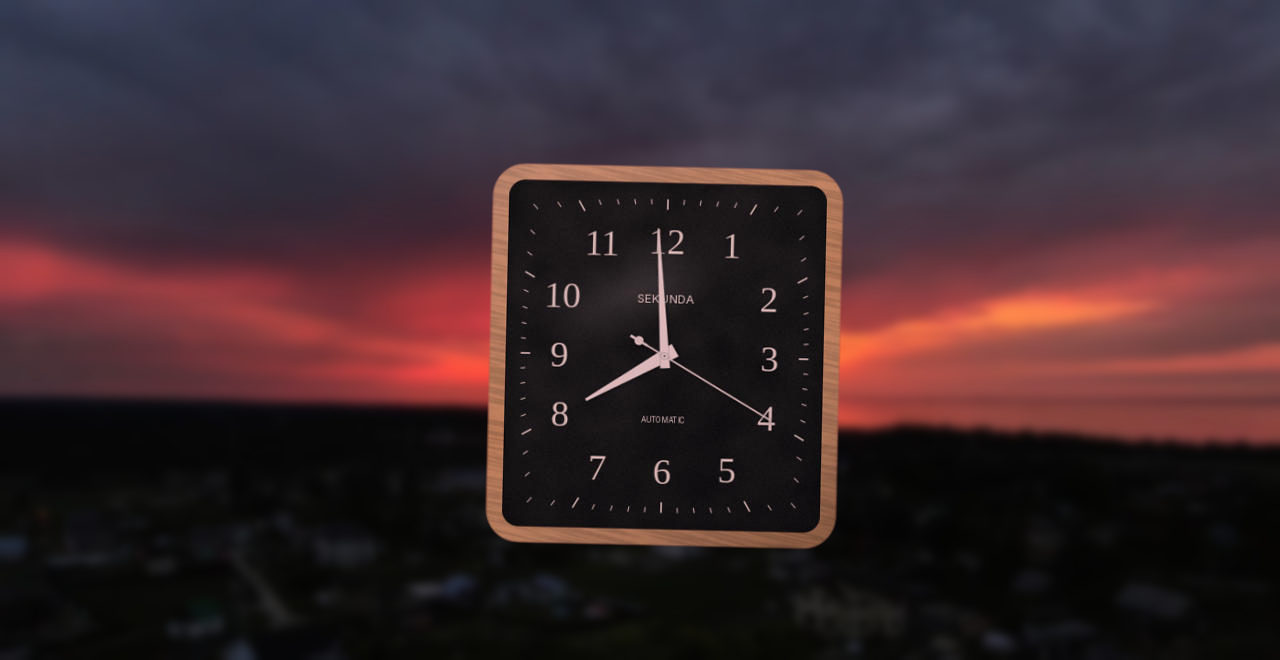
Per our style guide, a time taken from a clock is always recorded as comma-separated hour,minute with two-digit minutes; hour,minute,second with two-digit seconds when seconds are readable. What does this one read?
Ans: 7,59,20
